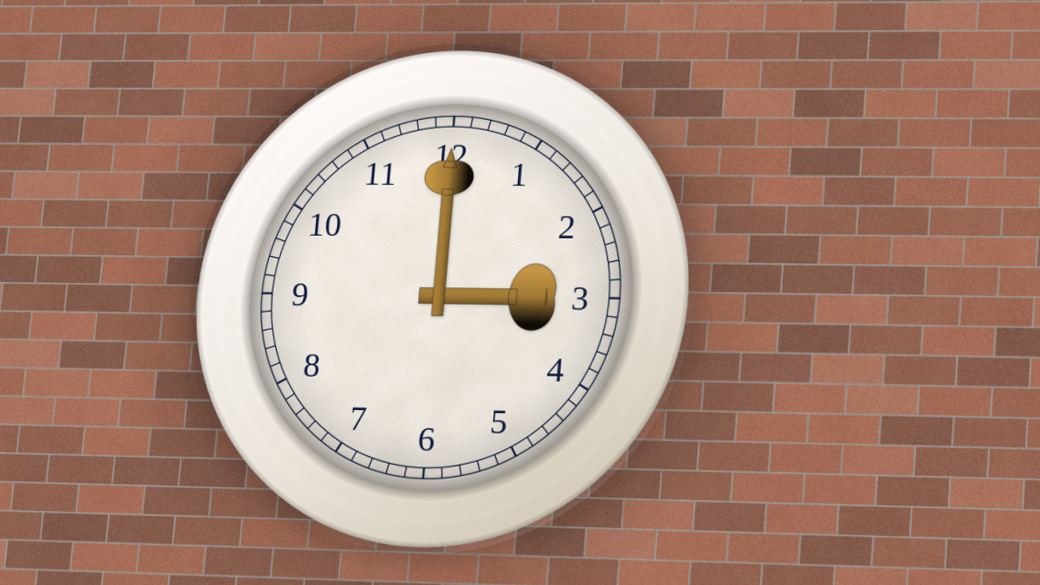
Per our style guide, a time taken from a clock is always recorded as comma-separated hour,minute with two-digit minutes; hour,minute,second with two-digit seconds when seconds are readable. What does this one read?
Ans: 3,00
